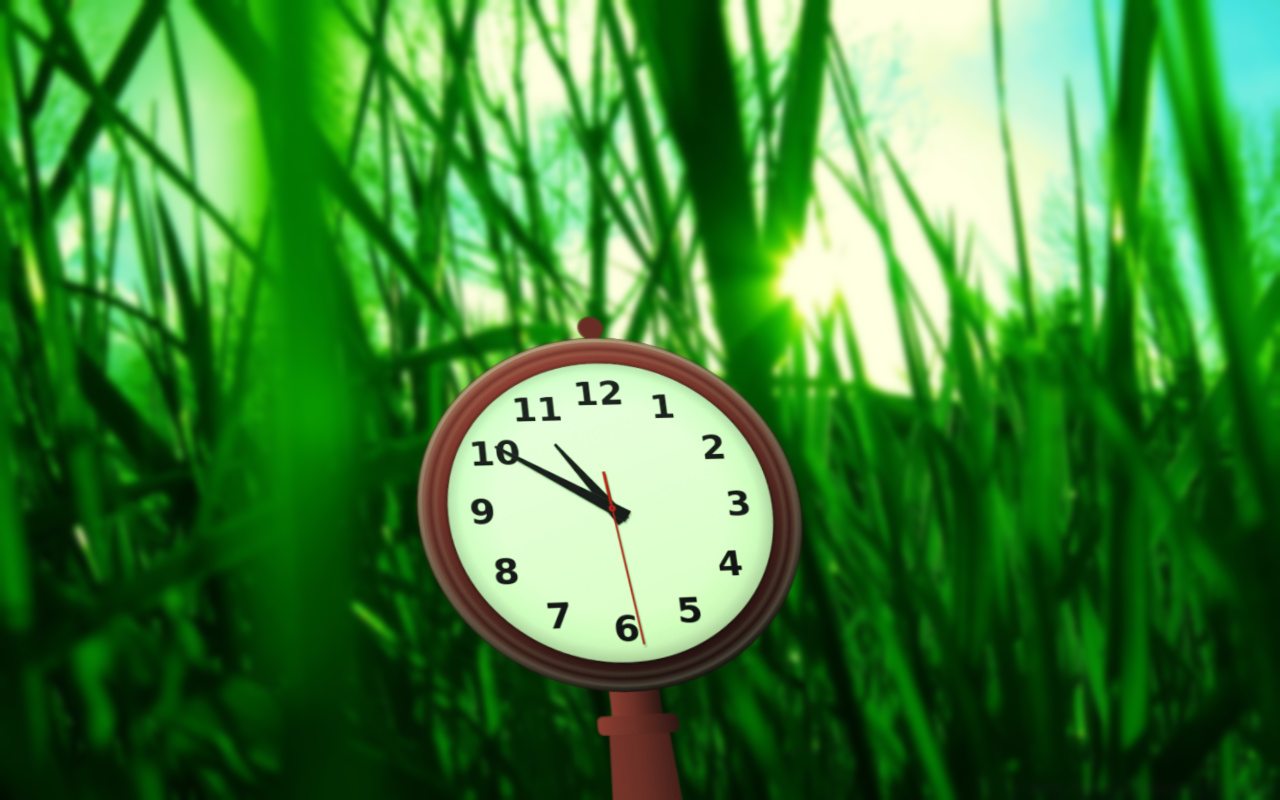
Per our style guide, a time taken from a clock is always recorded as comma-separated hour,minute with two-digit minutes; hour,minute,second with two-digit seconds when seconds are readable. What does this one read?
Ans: 10,50,29
